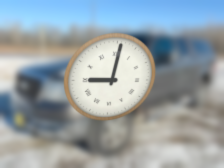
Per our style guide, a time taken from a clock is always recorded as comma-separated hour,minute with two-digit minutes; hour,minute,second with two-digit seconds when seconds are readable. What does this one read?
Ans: 9,01
